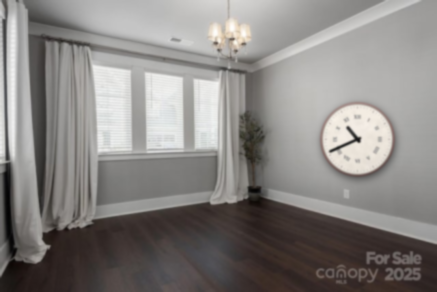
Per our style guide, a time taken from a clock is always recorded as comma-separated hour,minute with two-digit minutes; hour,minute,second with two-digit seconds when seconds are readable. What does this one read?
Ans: 10,41
